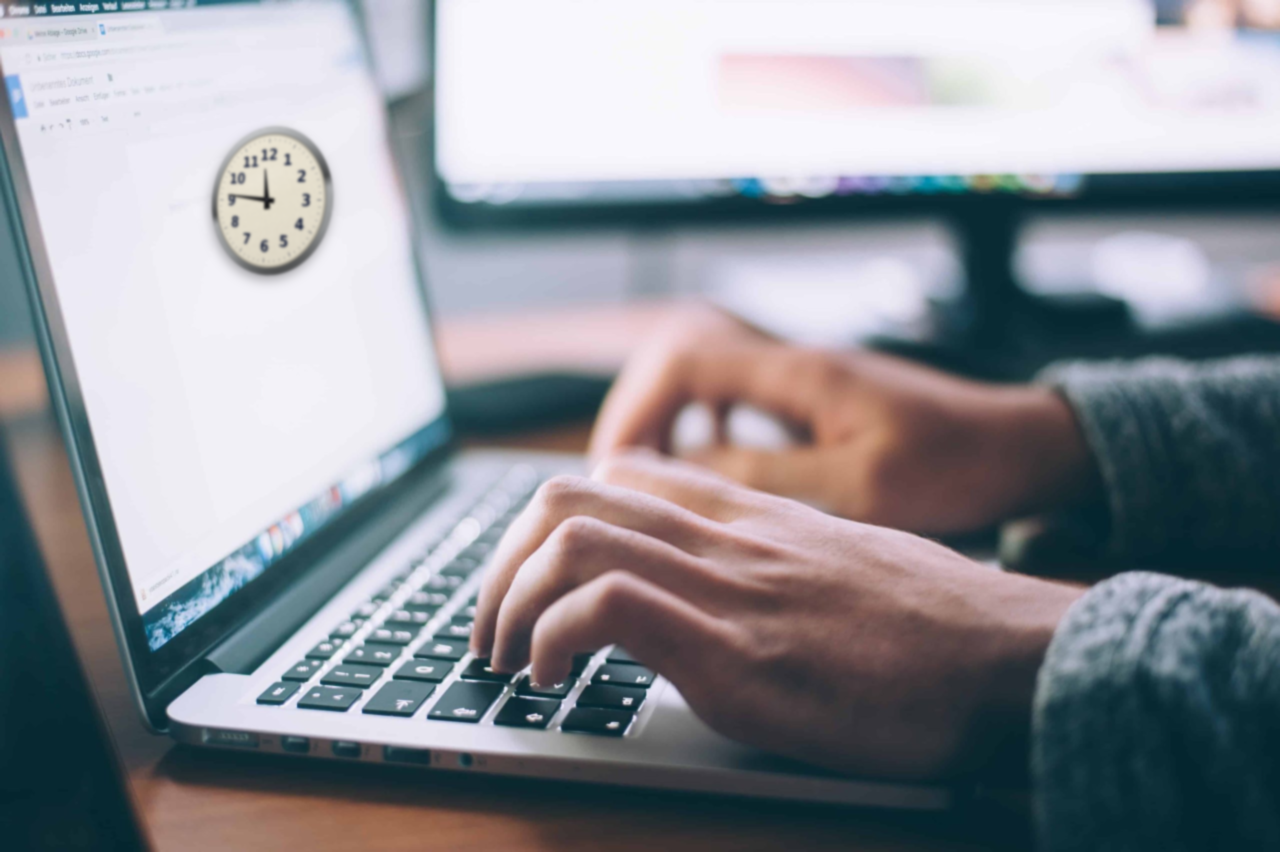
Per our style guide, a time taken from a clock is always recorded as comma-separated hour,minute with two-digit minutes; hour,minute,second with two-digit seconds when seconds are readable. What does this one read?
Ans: 11,46
